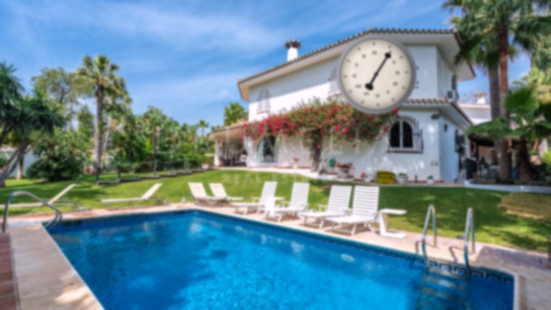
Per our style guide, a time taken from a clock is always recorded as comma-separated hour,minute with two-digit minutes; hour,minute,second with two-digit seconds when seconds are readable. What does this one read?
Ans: 7,06
